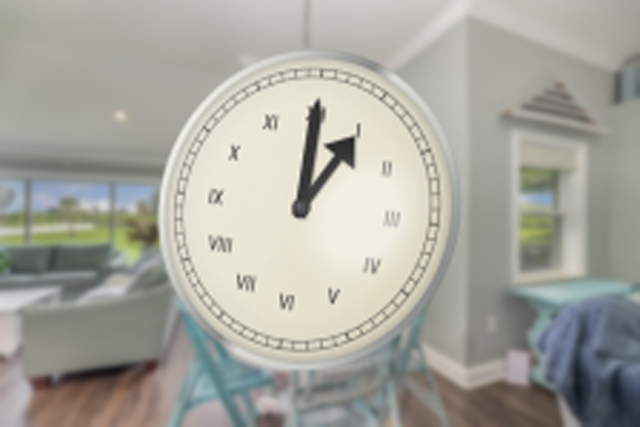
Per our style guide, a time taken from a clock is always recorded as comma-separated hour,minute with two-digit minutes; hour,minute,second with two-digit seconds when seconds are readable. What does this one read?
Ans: 1,00
